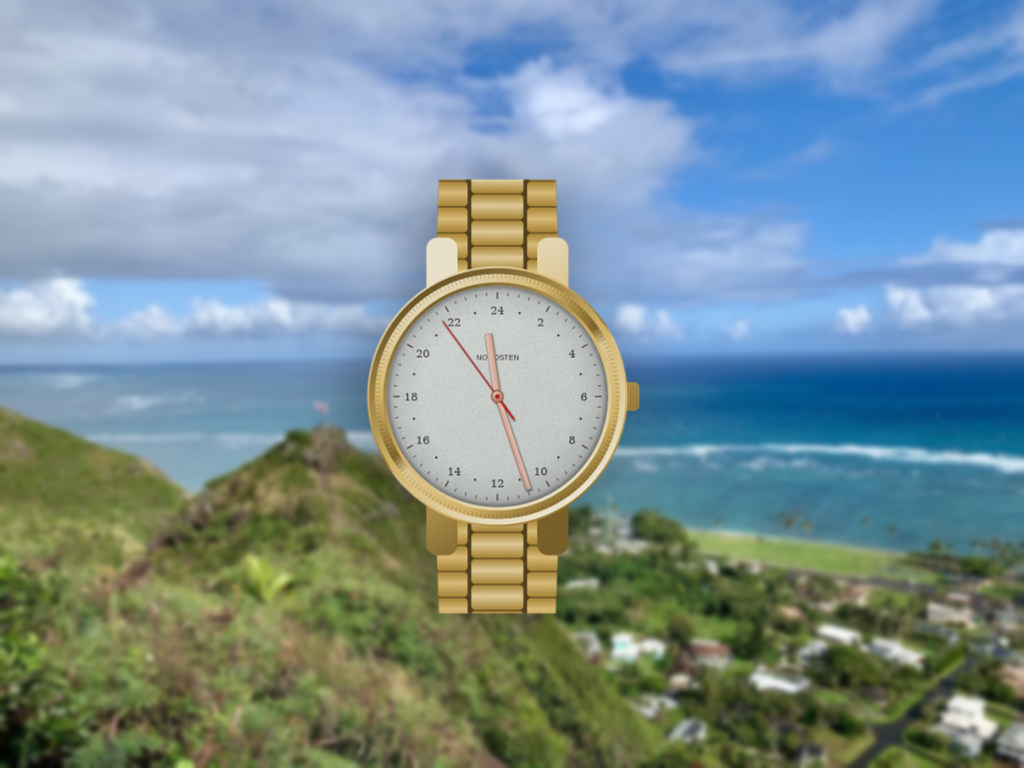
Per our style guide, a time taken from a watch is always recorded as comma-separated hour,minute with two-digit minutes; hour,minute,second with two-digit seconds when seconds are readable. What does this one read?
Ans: 23,26,54
